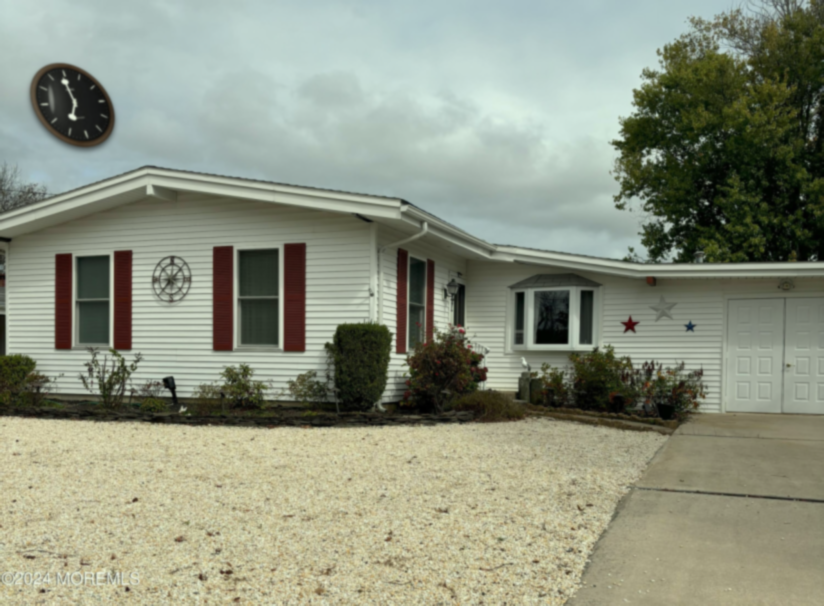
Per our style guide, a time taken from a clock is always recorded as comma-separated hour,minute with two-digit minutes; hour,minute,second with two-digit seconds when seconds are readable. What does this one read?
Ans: 6,59
